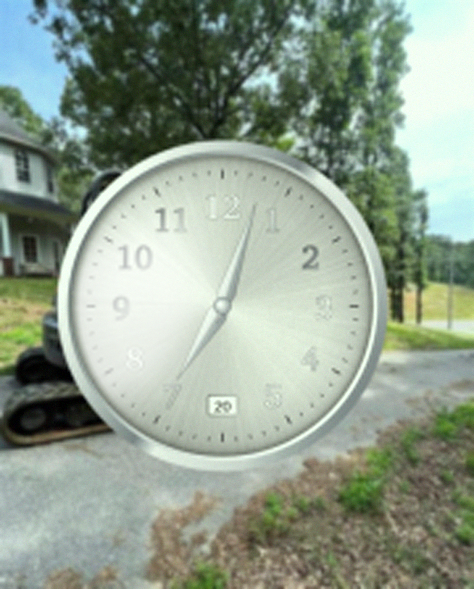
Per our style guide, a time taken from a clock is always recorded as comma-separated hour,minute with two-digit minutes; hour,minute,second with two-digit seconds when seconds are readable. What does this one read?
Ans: 7,03
